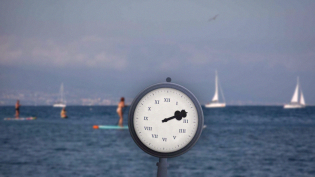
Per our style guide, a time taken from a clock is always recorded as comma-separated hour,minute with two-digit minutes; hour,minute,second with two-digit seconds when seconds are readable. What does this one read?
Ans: 2,11
